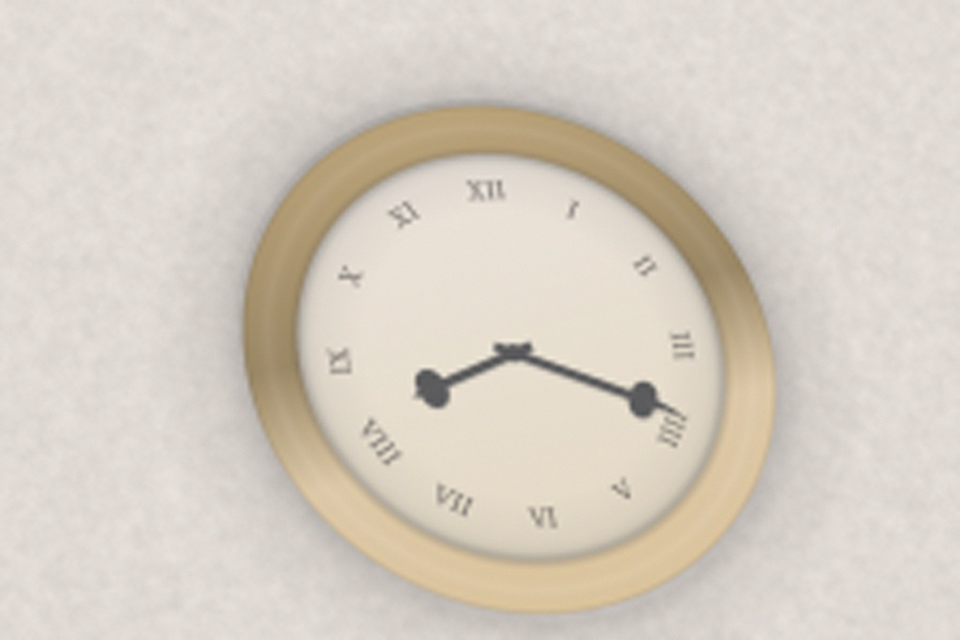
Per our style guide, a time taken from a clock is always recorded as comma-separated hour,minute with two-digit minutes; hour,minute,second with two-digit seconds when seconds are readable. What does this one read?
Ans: 8,19
